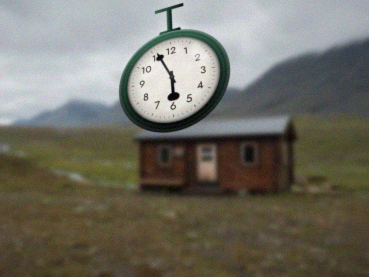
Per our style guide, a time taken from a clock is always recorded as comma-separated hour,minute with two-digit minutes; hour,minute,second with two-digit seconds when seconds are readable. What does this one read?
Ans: 5,56
